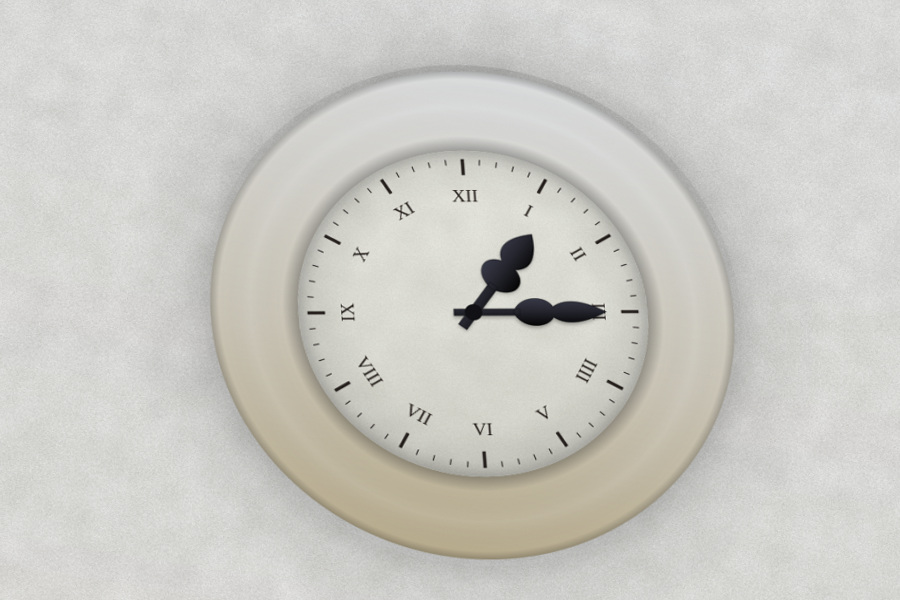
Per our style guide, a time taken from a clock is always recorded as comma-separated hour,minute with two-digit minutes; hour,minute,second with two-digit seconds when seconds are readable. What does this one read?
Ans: 1,15
